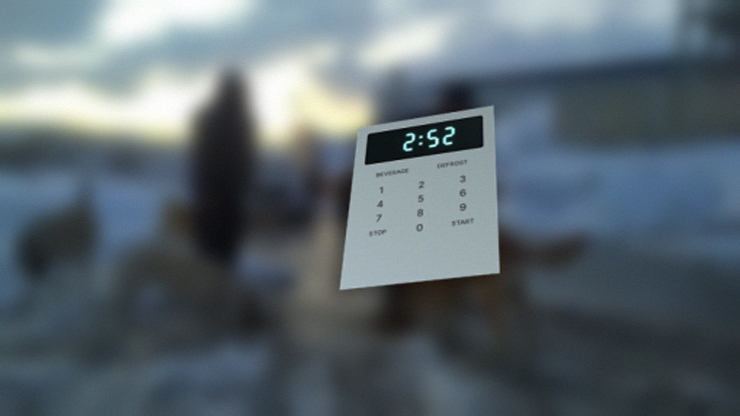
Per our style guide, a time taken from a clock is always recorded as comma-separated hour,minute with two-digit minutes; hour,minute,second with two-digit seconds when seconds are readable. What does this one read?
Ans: 2,52
